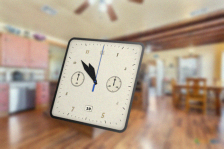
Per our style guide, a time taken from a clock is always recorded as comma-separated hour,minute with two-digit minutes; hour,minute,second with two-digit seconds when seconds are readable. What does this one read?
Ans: 10,52
